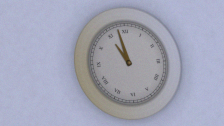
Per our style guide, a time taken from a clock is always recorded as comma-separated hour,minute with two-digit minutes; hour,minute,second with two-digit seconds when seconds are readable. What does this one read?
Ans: 10,58
